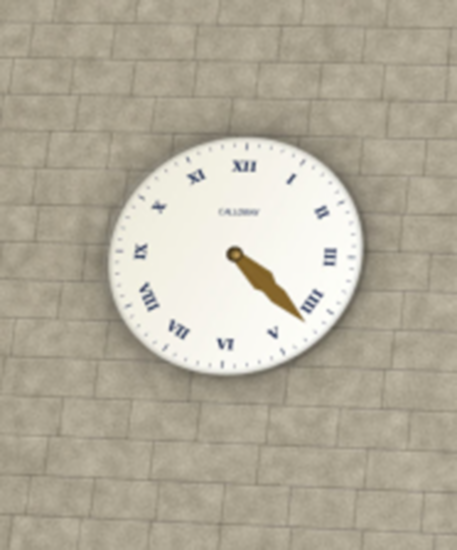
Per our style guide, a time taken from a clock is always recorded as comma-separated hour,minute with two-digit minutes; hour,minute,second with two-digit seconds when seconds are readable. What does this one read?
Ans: 4,22
